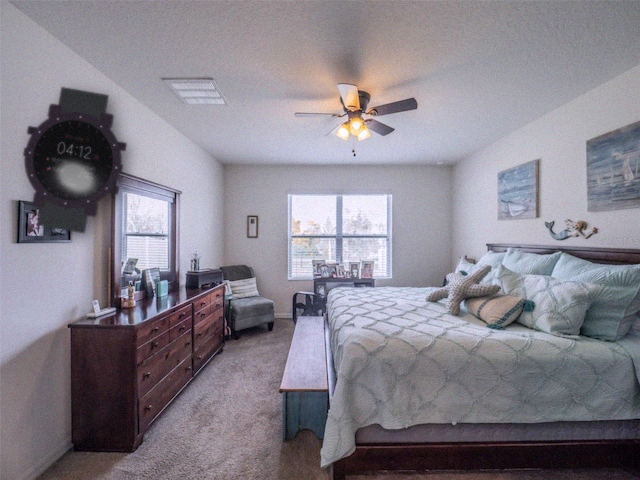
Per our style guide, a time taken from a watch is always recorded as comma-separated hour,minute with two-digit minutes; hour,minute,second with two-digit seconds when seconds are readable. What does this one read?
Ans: 4,12
